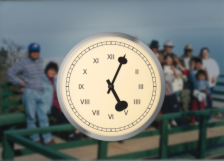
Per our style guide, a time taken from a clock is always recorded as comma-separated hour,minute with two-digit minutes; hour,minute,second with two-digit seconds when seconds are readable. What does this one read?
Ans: 5,04
